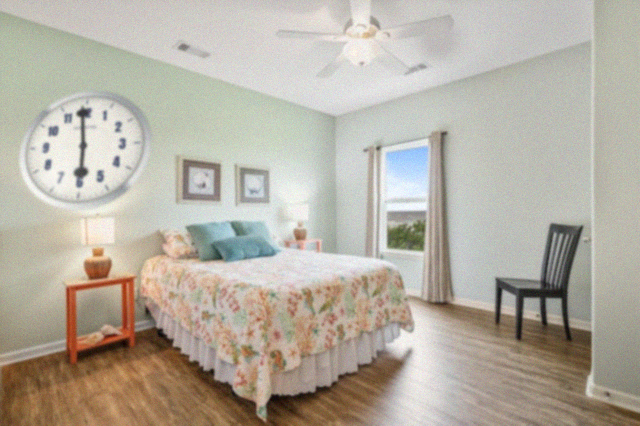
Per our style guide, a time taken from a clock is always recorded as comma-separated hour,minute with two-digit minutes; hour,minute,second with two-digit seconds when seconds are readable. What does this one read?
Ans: 5,59
